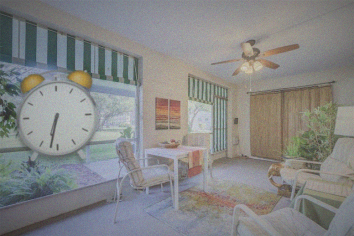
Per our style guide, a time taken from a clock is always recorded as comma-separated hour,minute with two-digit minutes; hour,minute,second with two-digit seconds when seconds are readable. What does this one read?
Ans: 6,32
